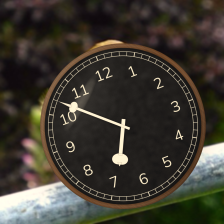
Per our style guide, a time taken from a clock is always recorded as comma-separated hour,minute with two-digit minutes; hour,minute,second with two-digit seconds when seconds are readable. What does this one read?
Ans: 6,52
